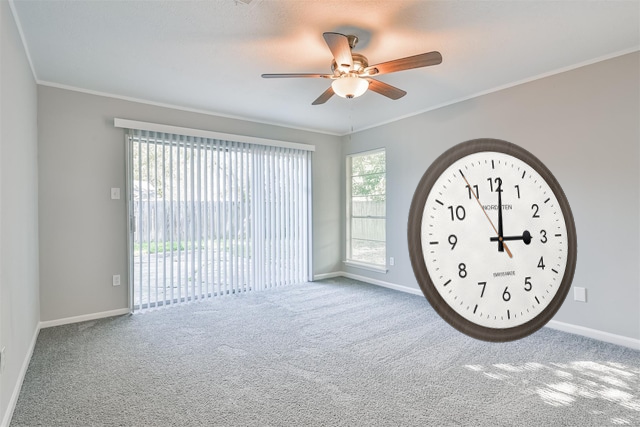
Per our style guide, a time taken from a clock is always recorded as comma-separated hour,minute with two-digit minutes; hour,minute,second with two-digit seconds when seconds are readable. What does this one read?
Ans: 3,00,55
